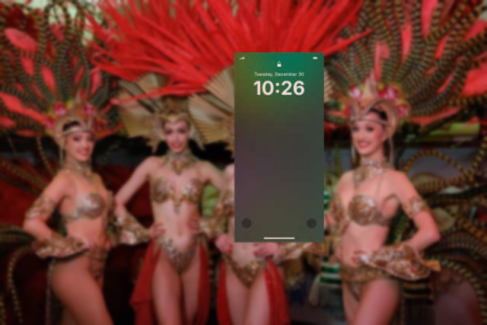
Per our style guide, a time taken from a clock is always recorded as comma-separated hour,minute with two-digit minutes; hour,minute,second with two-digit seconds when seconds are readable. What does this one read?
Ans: 10,26
